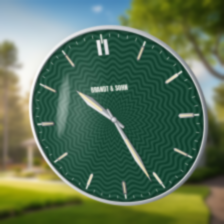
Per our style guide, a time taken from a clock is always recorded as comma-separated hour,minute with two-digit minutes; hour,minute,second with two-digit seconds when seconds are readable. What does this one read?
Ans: 10,26
